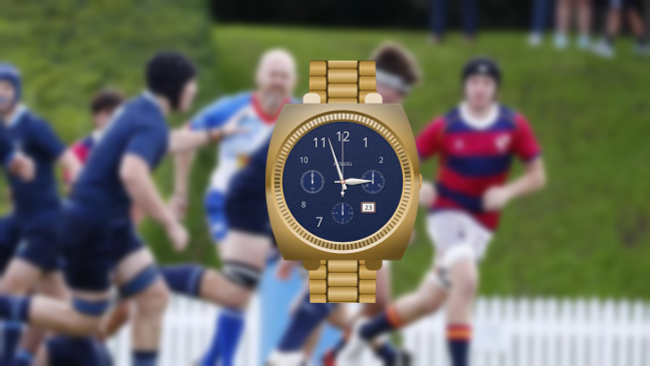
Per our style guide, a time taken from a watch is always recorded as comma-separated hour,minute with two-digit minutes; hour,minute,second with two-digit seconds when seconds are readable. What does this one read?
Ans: 2,57
